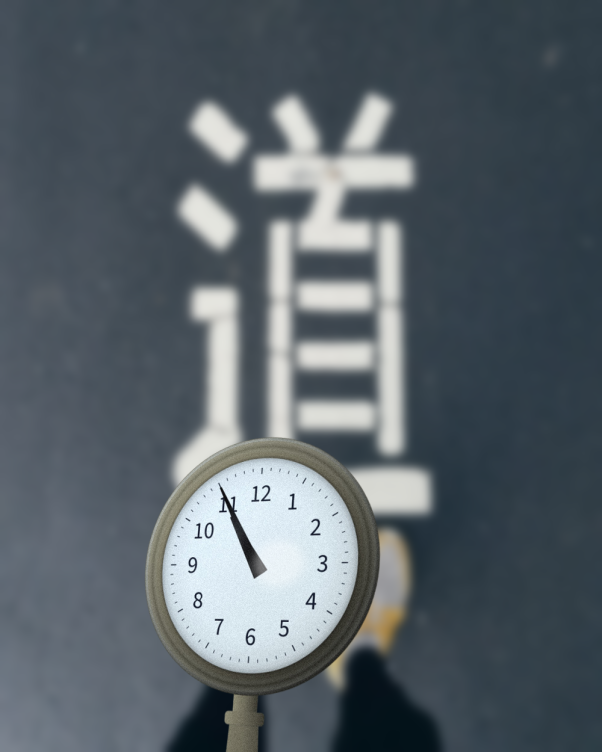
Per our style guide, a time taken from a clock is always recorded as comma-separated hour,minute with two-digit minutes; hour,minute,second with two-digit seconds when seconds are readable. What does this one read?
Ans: 10,55
